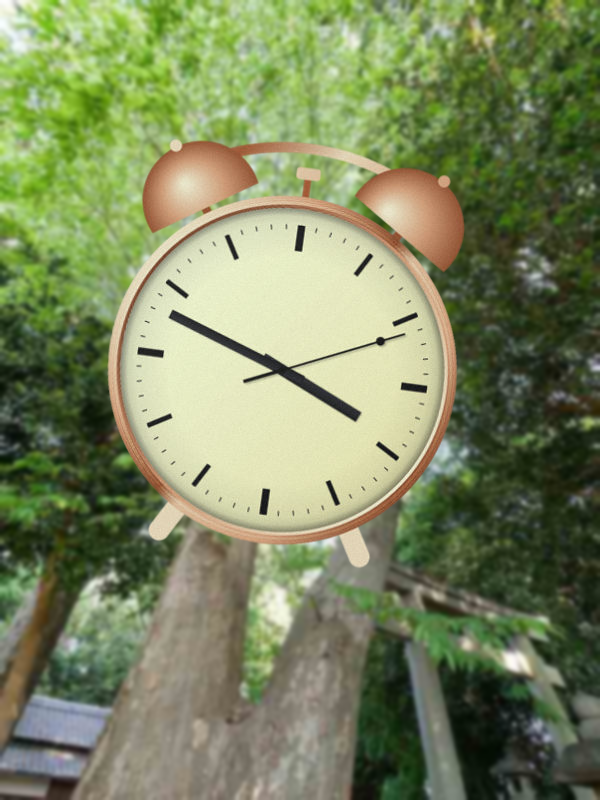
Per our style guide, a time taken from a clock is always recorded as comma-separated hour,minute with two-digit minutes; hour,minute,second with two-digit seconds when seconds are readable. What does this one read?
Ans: 3,48,11
